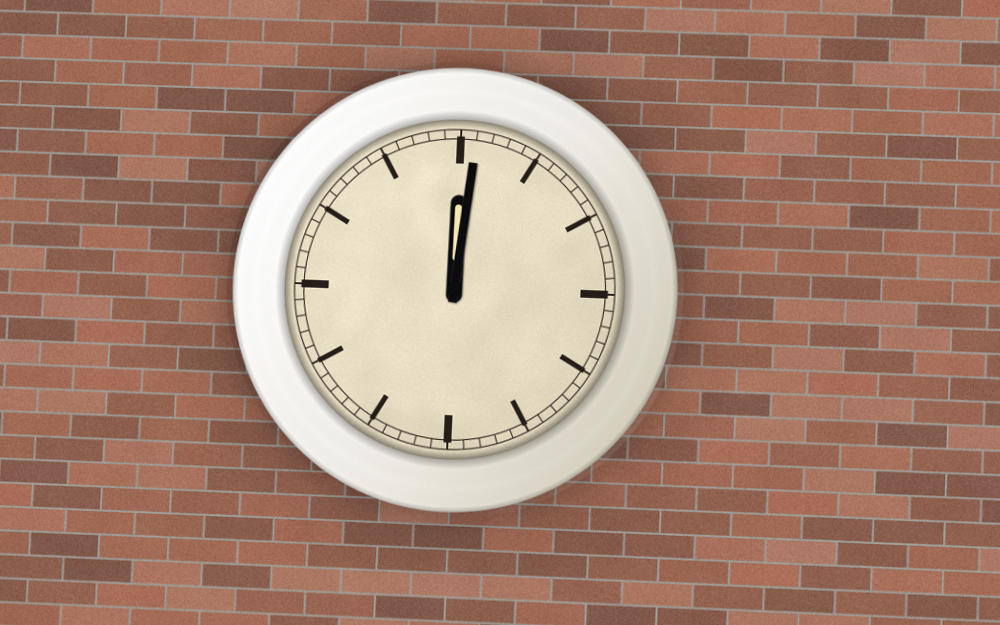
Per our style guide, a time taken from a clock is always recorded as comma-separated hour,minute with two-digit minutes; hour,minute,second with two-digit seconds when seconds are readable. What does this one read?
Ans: 12,01
